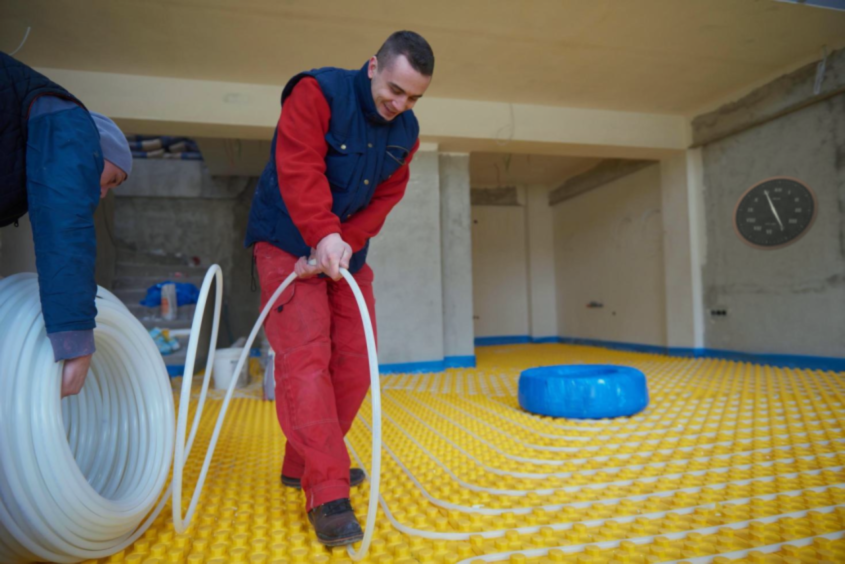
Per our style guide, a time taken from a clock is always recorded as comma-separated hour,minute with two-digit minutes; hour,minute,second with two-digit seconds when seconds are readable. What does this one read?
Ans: 4,55
